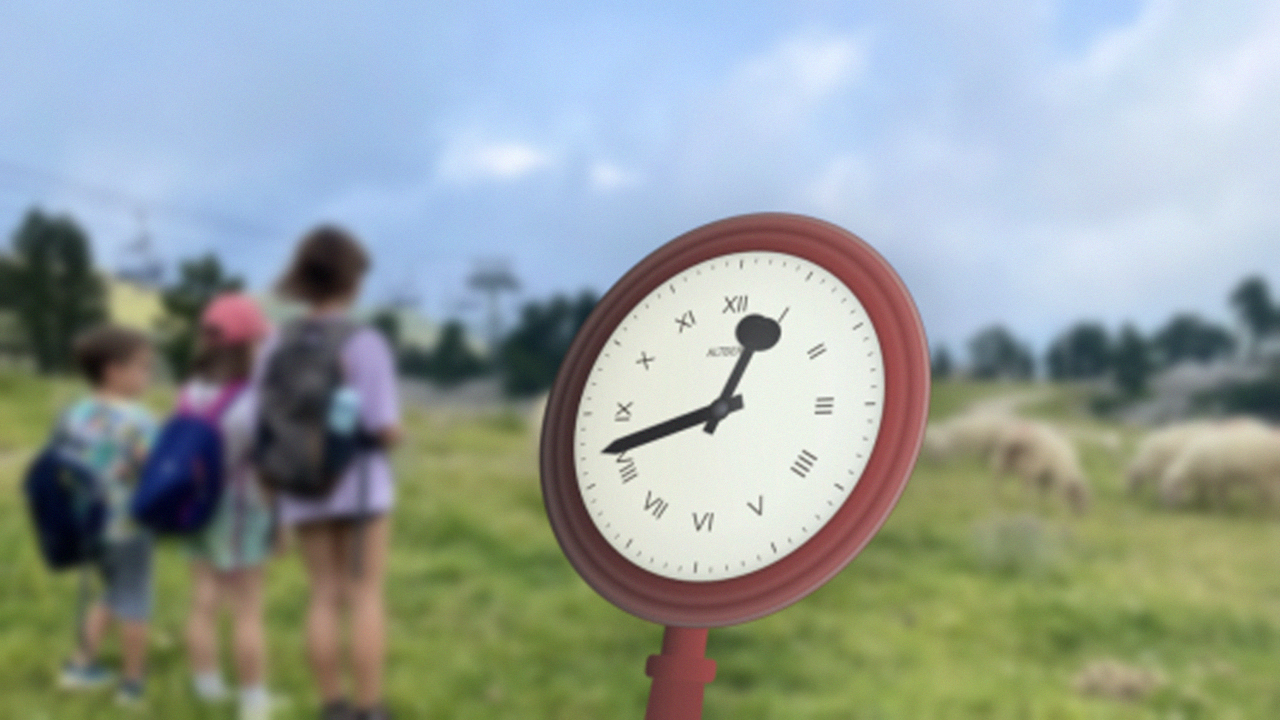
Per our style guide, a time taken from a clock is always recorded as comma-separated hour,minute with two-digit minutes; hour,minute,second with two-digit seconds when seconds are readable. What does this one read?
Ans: 12,42
